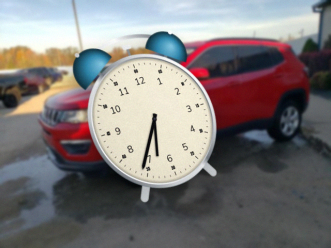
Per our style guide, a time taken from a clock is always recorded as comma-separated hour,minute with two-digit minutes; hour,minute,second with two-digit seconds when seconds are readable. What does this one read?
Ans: 6,36
